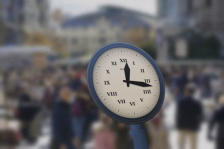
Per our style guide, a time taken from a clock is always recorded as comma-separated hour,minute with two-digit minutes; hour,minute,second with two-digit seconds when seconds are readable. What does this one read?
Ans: 12,17
